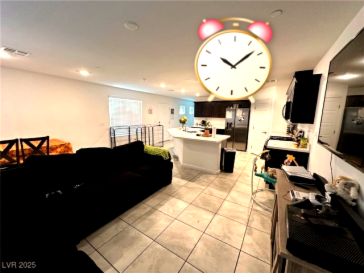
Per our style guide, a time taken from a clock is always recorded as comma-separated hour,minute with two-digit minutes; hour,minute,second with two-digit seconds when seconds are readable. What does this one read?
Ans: 10,08
